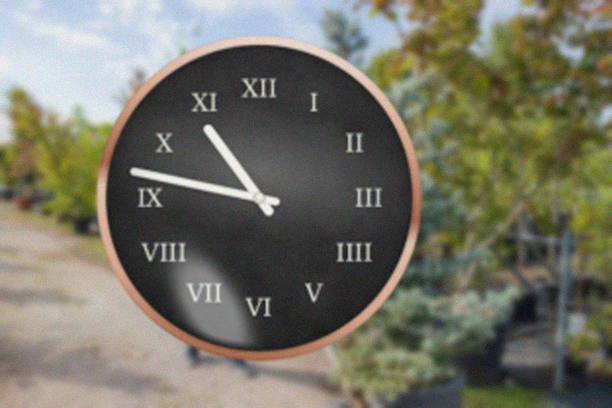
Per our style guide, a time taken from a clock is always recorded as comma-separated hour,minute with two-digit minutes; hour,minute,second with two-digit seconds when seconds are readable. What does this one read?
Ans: 10,47
